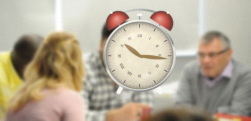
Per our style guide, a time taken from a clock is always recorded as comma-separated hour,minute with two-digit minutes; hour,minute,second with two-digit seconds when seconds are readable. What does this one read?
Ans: 10,16
